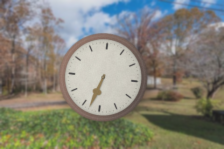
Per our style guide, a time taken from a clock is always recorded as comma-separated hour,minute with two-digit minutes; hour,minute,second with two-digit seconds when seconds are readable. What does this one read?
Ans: 6,33
